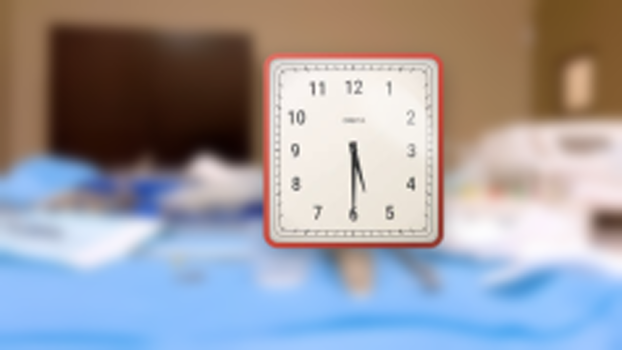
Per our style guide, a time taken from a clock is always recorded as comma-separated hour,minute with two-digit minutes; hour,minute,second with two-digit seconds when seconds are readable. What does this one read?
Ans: 5,30
